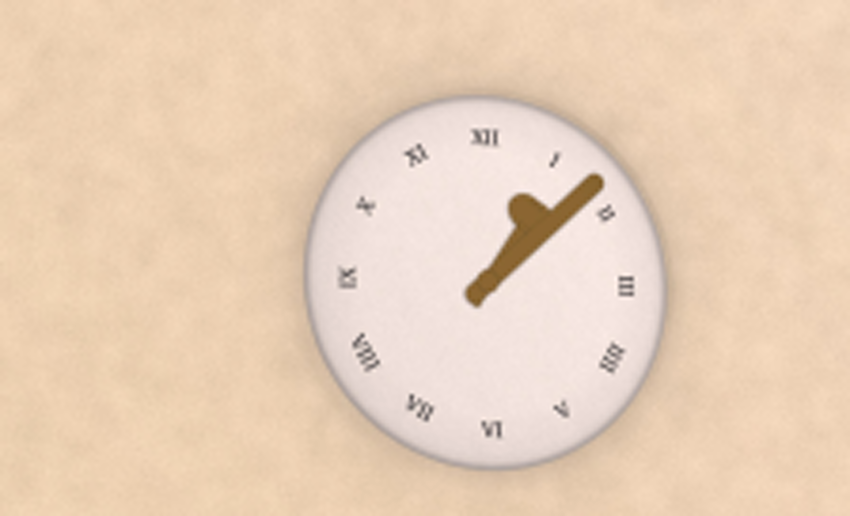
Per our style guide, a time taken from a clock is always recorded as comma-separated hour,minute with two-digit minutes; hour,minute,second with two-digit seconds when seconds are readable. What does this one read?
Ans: 1,08
